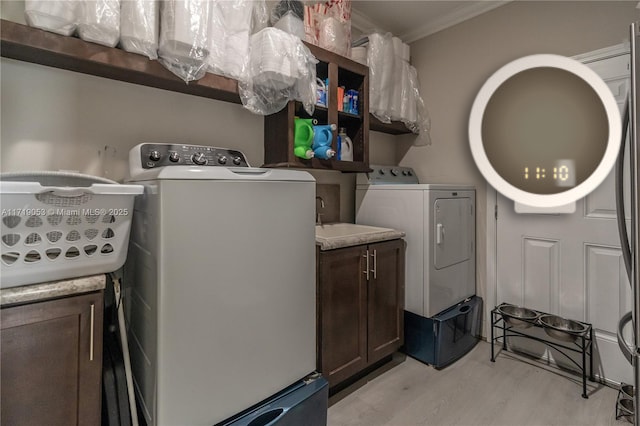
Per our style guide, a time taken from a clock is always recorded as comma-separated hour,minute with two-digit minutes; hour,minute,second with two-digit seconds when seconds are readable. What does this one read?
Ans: 11,10
